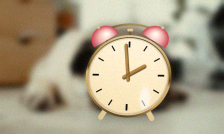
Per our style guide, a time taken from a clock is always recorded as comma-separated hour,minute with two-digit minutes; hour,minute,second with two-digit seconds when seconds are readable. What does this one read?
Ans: 1,59
